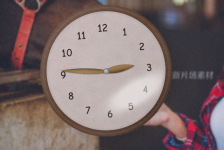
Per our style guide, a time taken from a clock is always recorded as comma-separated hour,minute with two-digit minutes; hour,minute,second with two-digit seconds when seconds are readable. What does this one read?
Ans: 2,46
